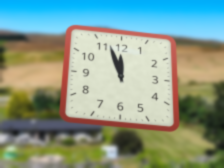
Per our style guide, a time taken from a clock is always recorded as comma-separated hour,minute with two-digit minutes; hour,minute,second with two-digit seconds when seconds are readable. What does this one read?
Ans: 11,57
